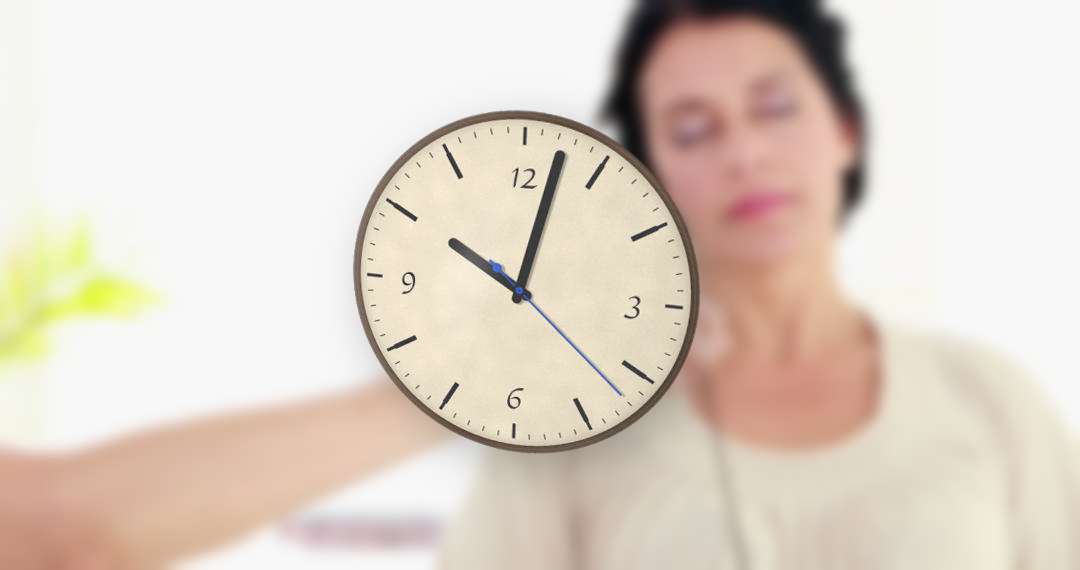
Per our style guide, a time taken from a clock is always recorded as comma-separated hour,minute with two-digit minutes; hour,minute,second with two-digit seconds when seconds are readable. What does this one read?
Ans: 10,02,22
